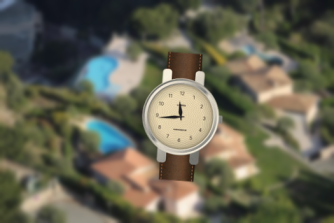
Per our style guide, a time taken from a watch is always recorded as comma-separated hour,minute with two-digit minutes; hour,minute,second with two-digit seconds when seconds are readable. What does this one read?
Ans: 11,44
